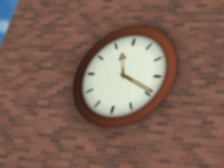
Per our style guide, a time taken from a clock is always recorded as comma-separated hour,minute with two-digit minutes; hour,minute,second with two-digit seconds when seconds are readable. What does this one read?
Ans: 11,19
